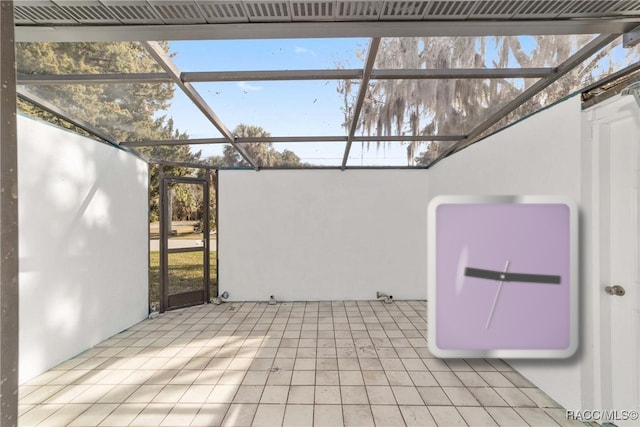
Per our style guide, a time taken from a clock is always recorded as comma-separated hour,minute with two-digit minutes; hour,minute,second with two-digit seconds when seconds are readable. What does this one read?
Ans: 9,15,33
